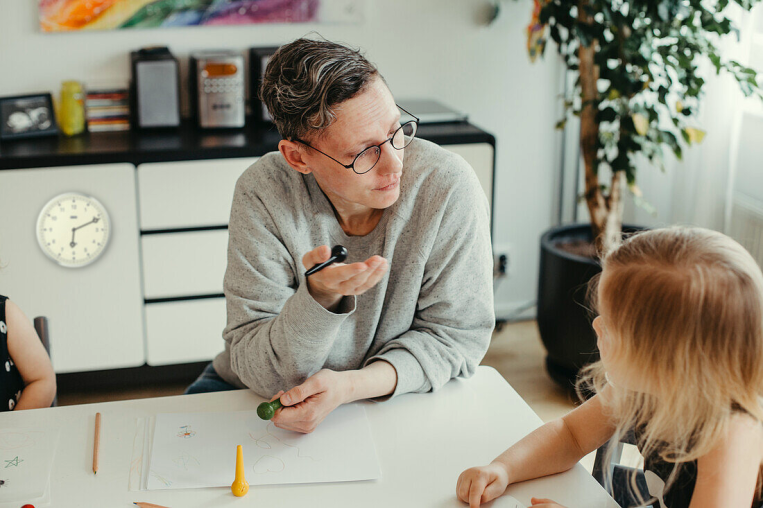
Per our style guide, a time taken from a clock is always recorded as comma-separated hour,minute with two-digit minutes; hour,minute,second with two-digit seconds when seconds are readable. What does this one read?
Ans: 6,11
